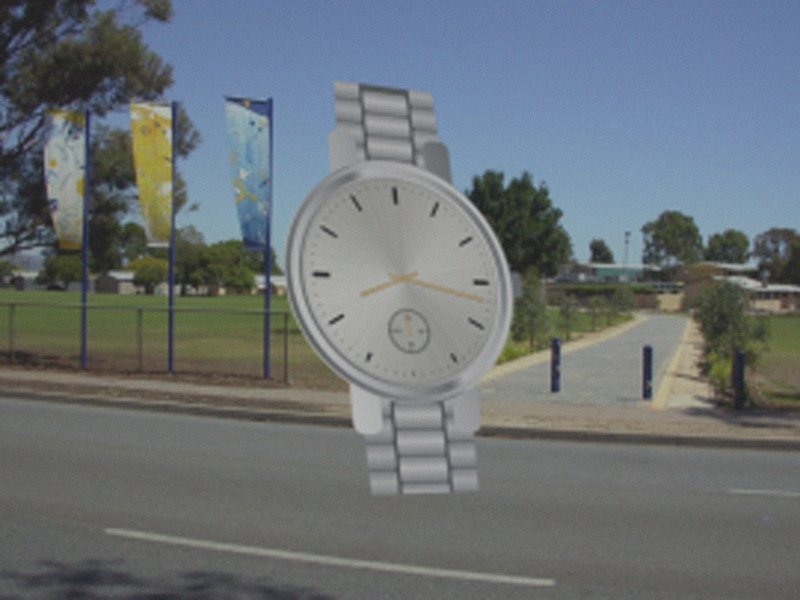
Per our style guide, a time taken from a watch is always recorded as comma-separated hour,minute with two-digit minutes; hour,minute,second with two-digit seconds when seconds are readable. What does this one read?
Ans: 8,17
